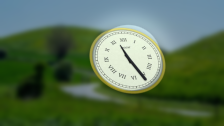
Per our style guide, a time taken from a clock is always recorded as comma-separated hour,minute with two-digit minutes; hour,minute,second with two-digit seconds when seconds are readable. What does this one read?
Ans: 11,26
